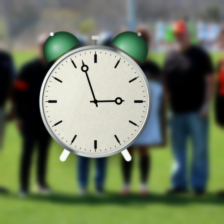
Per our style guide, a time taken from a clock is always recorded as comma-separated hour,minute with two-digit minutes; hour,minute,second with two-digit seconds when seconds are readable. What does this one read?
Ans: 2,57
